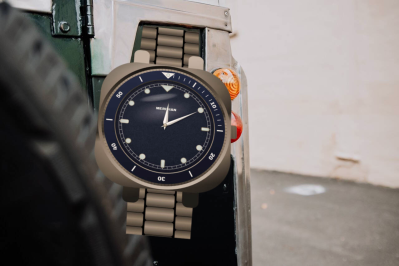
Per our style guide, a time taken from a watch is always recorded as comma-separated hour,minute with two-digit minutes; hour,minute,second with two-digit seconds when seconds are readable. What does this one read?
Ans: 12,10
